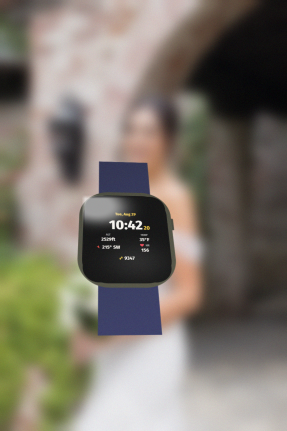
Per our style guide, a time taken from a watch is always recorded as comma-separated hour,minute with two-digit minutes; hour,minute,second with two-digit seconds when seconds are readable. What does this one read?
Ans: 10,42
